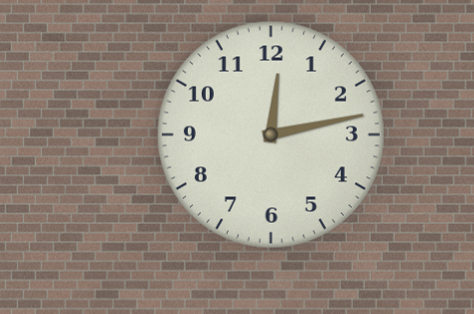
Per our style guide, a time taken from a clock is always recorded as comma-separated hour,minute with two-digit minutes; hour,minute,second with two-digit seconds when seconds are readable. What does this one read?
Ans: 12,13
